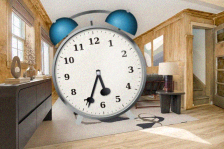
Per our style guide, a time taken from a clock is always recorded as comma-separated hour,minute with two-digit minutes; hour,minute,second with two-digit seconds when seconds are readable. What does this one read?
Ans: 5,34
